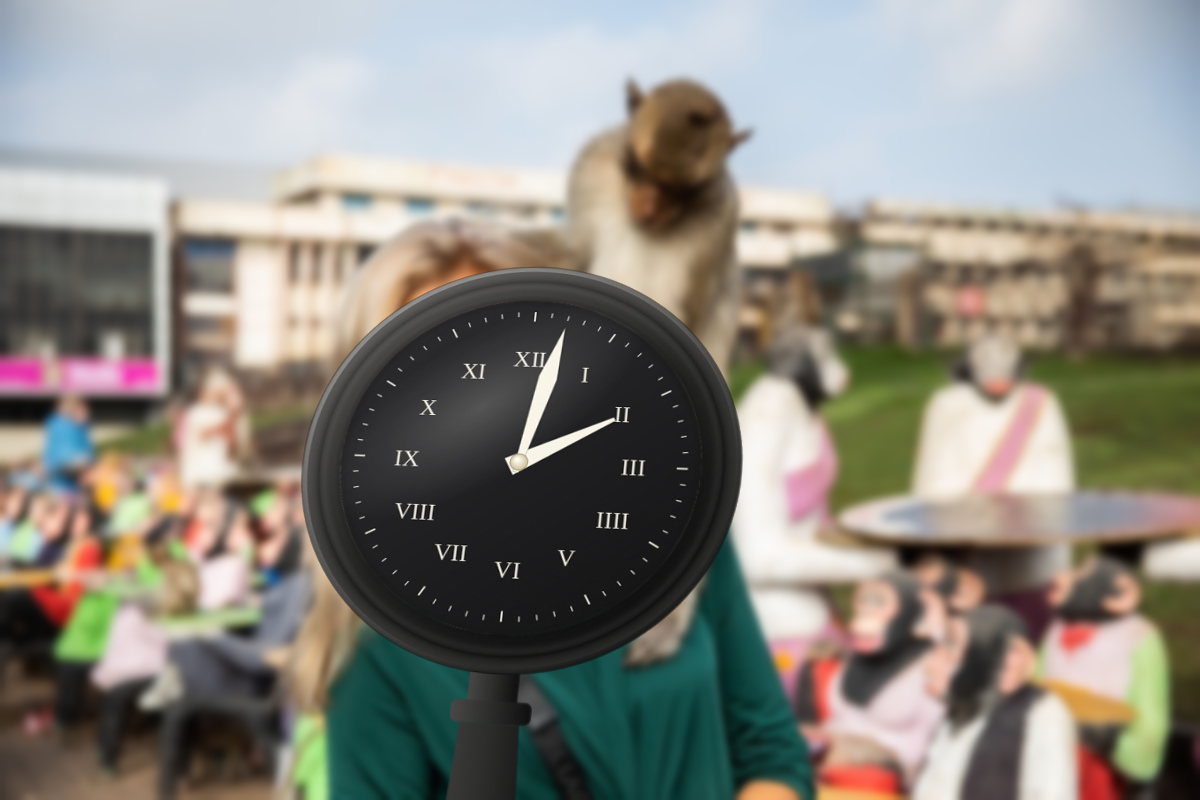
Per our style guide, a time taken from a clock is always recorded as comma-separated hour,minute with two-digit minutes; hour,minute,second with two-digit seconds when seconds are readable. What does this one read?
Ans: 2,02
